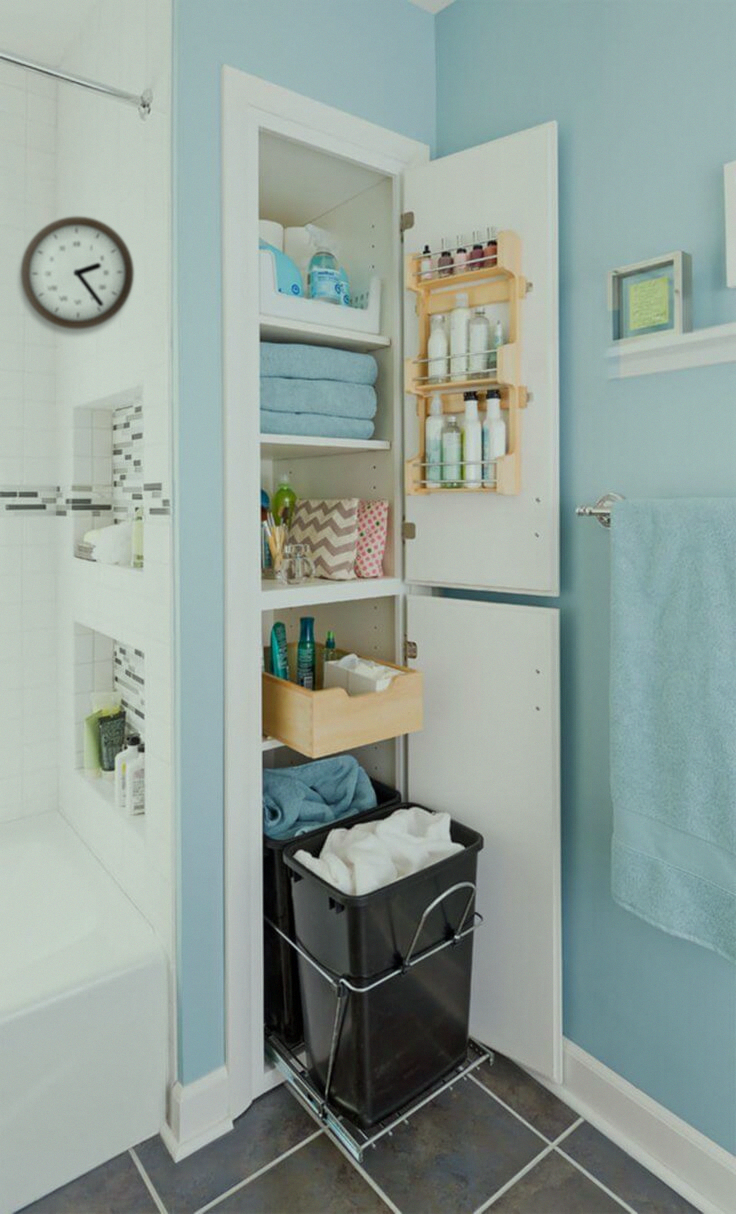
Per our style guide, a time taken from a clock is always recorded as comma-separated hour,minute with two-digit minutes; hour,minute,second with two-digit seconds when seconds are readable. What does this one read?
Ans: 2,24
